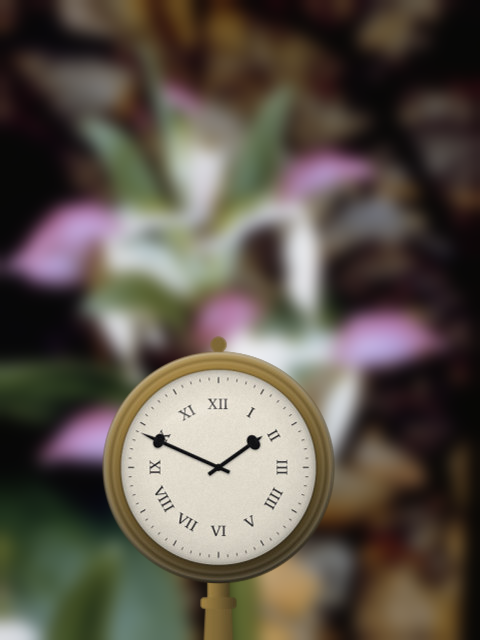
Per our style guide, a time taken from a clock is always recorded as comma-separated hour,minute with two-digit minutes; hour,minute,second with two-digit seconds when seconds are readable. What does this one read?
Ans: 1,49
